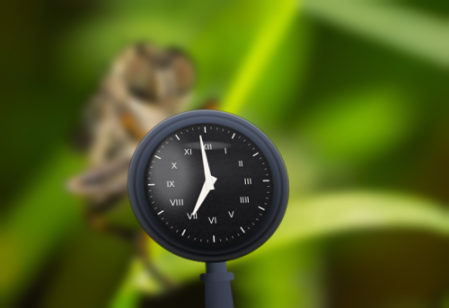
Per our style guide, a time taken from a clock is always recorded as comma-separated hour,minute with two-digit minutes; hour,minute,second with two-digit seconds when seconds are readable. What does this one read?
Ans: 6,59
